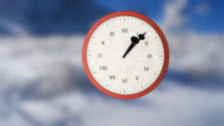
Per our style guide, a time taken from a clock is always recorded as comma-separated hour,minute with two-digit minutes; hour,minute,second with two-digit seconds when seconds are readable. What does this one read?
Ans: 1,07
